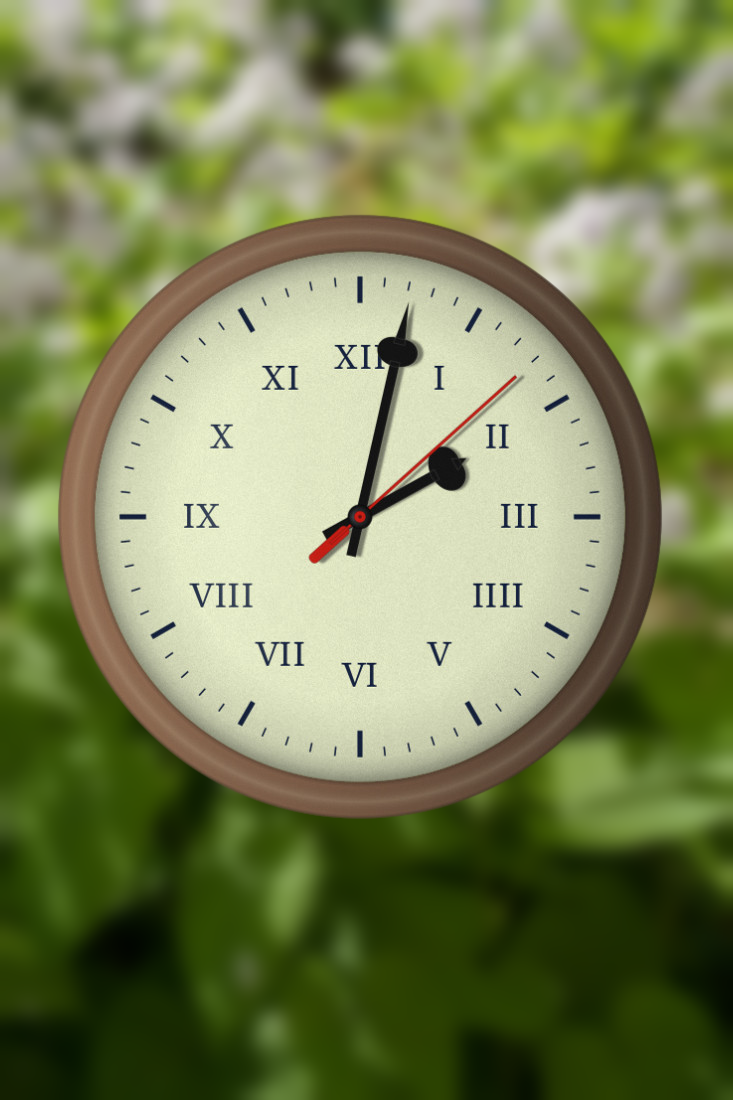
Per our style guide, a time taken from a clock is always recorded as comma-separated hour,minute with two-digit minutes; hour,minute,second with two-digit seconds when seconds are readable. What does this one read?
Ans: 2,02,08
